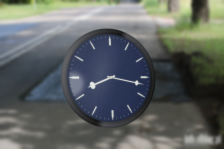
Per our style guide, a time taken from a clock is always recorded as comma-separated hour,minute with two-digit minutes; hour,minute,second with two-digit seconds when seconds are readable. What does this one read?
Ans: 8,17
